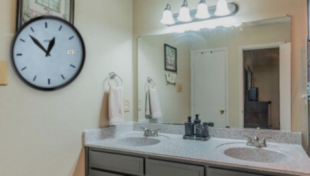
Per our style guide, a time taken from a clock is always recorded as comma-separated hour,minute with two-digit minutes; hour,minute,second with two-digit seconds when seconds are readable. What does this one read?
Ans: 12,53
